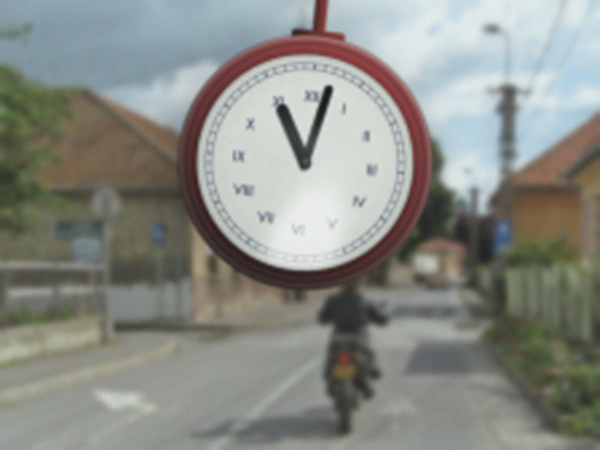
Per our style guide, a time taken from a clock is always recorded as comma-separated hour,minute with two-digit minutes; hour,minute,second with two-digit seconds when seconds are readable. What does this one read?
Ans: 11,02
